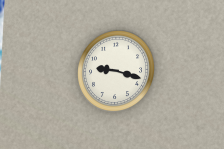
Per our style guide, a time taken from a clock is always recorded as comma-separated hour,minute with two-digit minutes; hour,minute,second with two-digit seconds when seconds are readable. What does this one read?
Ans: 9,18
